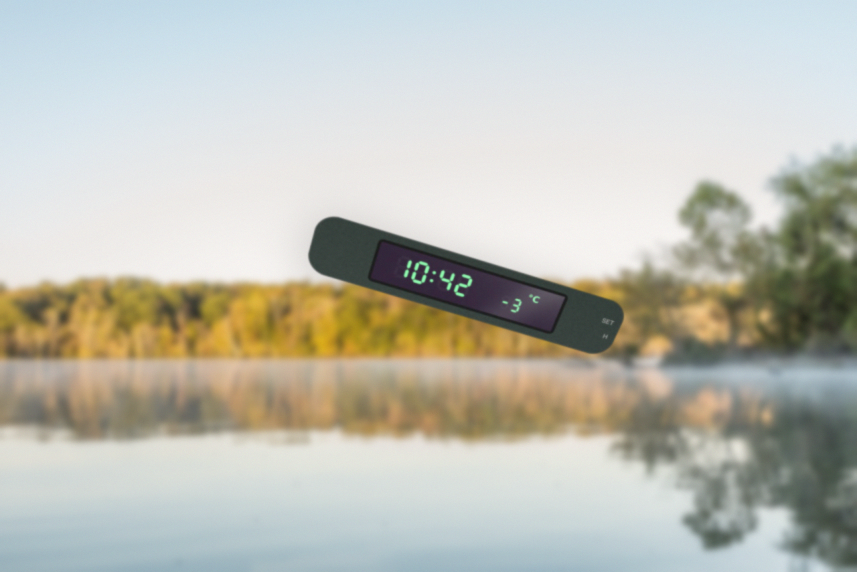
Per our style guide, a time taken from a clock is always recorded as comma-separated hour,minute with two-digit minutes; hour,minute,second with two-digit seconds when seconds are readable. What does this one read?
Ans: 10,42
